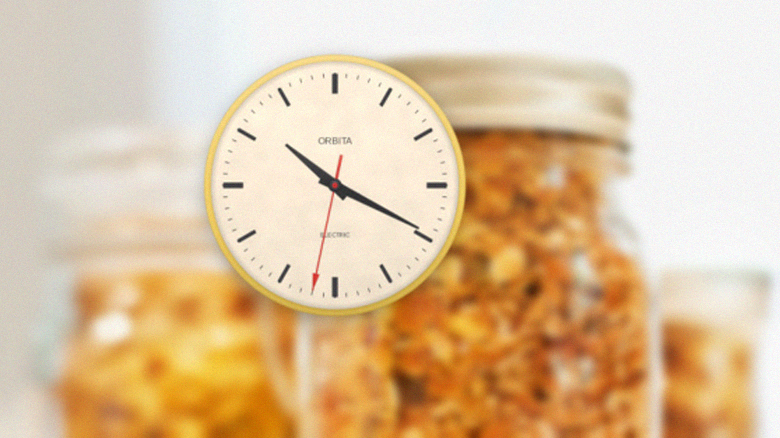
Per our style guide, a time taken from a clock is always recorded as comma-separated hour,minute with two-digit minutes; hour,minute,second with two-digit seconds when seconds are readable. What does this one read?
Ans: 10,19,32
